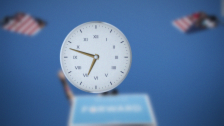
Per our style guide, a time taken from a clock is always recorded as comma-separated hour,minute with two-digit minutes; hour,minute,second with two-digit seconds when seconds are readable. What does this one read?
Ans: 6,48
